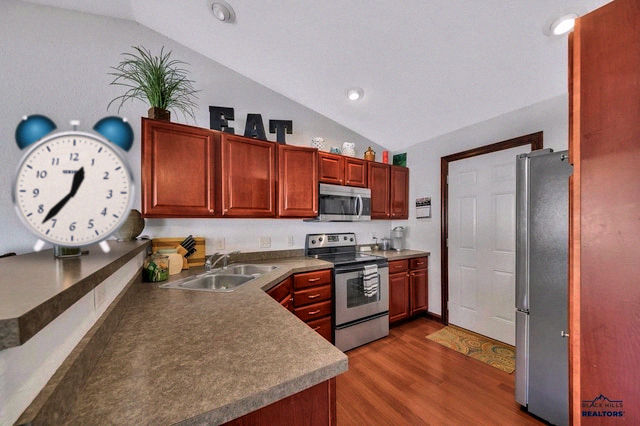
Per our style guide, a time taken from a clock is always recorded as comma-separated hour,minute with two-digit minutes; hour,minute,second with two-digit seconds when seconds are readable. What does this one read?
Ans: 12,37
